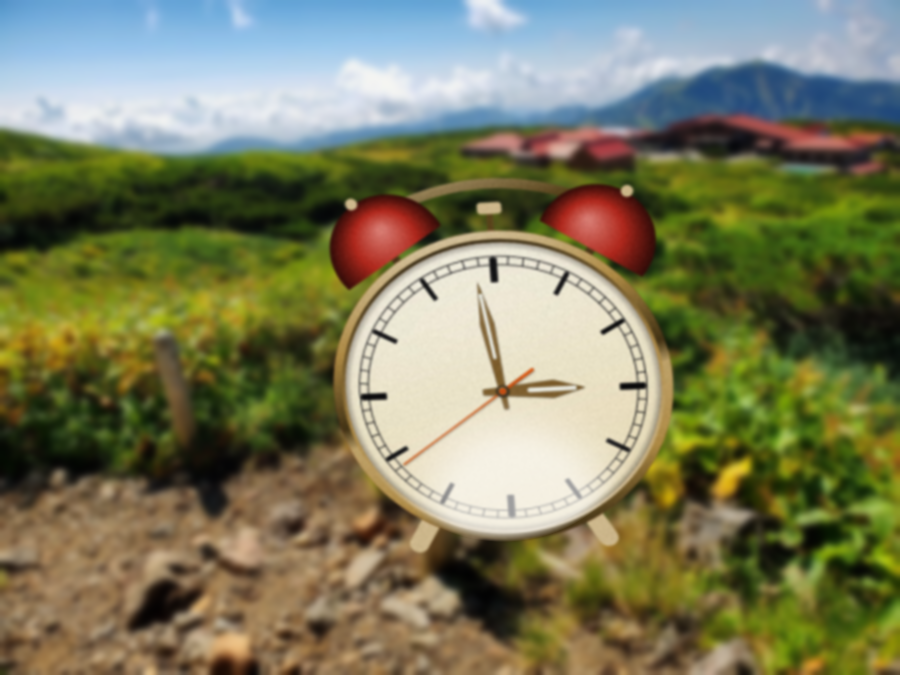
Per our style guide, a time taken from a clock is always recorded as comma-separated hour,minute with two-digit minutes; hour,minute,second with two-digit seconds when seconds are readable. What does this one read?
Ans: 2,58,39
